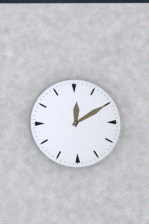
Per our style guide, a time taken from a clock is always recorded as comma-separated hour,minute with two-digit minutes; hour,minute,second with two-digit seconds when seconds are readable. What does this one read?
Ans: 12,10
